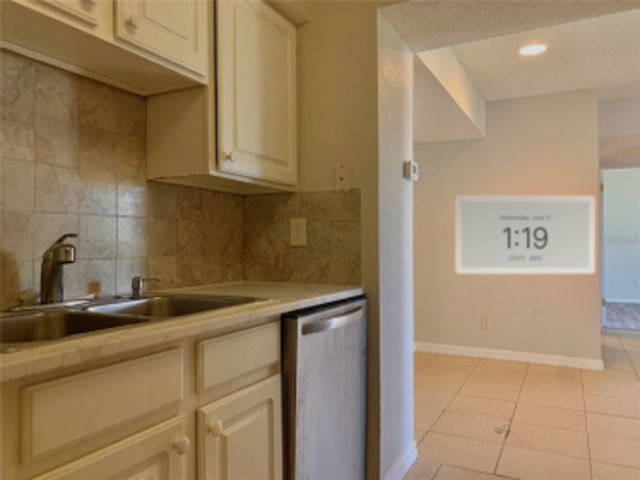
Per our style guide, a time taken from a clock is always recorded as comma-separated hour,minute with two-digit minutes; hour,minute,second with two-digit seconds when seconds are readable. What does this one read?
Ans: 1,19
